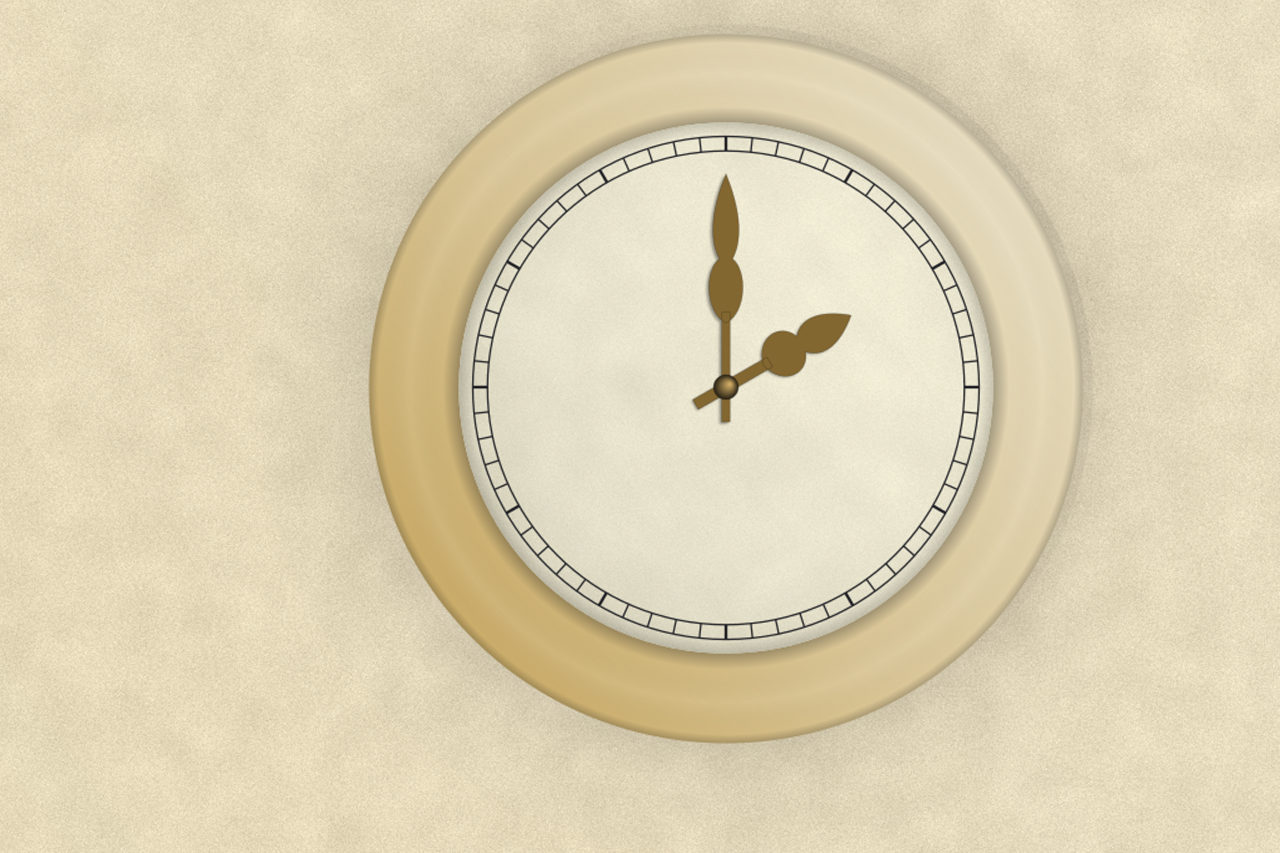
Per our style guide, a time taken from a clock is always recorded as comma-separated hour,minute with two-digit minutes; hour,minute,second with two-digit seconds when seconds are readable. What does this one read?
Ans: 2,00
